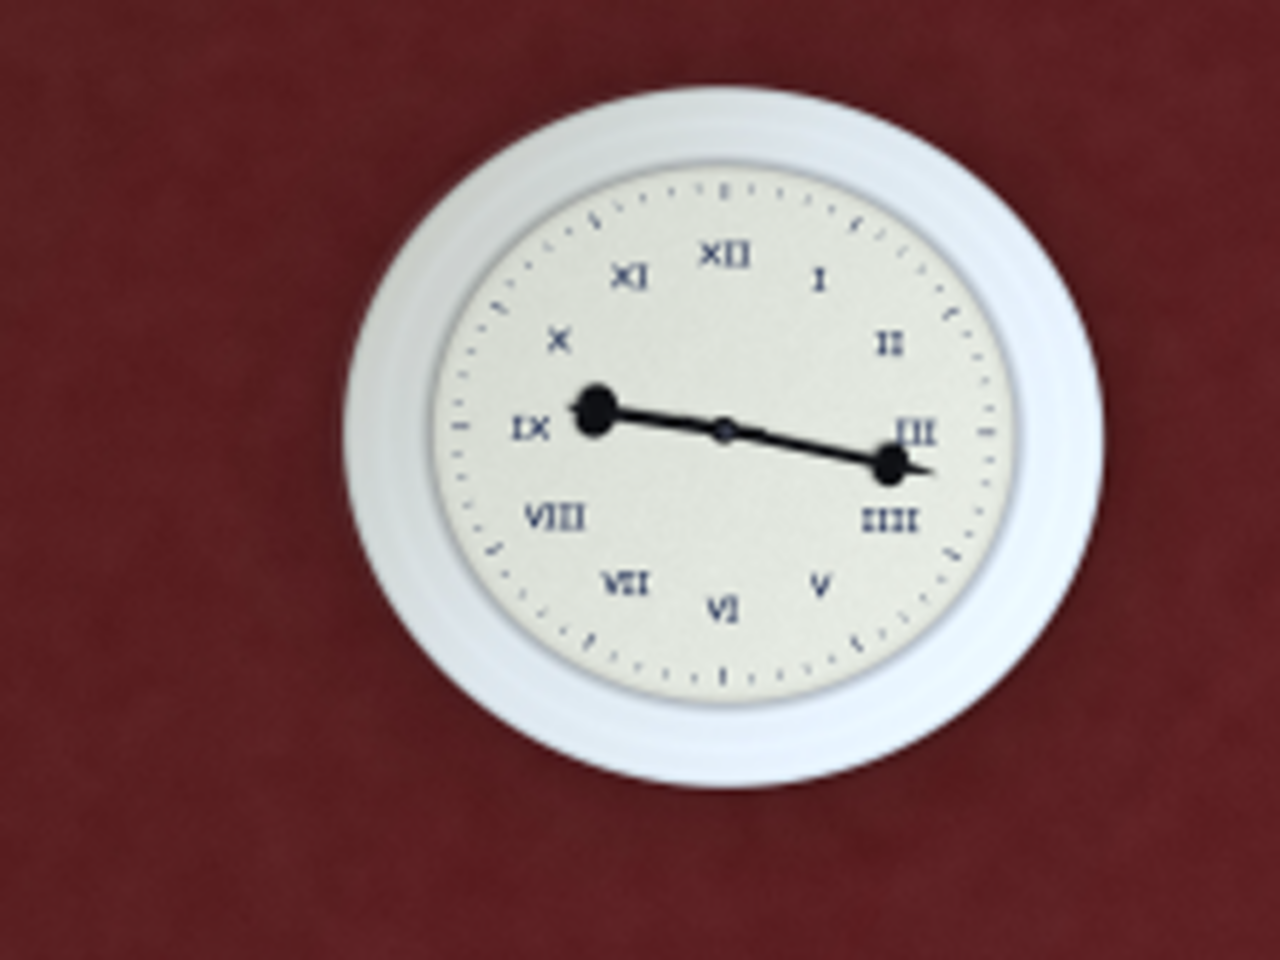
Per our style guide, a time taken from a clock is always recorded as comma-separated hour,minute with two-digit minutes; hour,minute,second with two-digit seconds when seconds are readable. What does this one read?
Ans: 9,17
